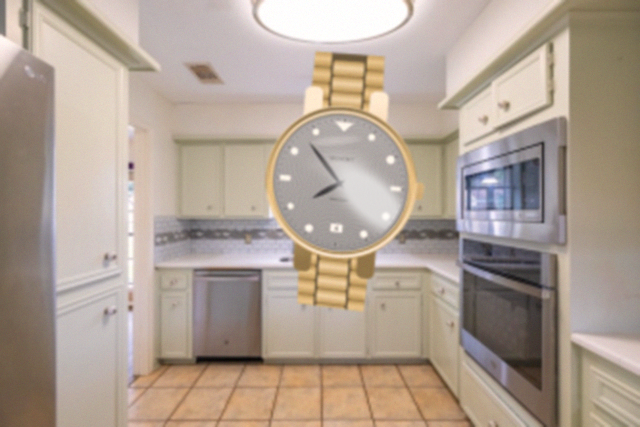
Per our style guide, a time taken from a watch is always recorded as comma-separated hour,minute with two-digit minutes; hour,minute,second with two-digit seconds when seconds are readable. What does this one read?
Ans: 7,53
